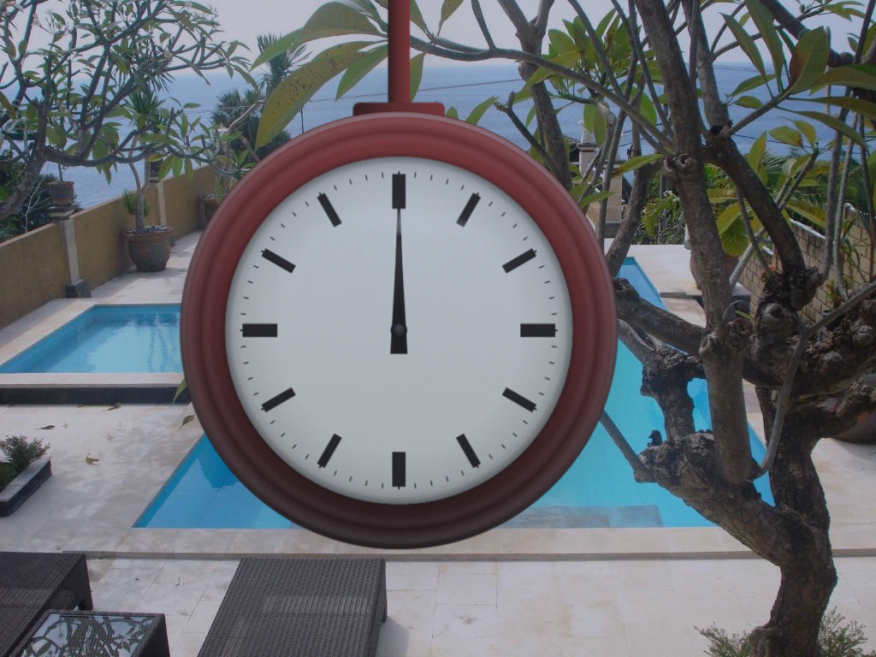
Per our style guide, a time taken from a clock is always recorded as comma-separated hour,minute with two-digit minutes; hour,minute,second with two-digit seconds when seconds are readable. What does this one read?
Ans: 12,00
